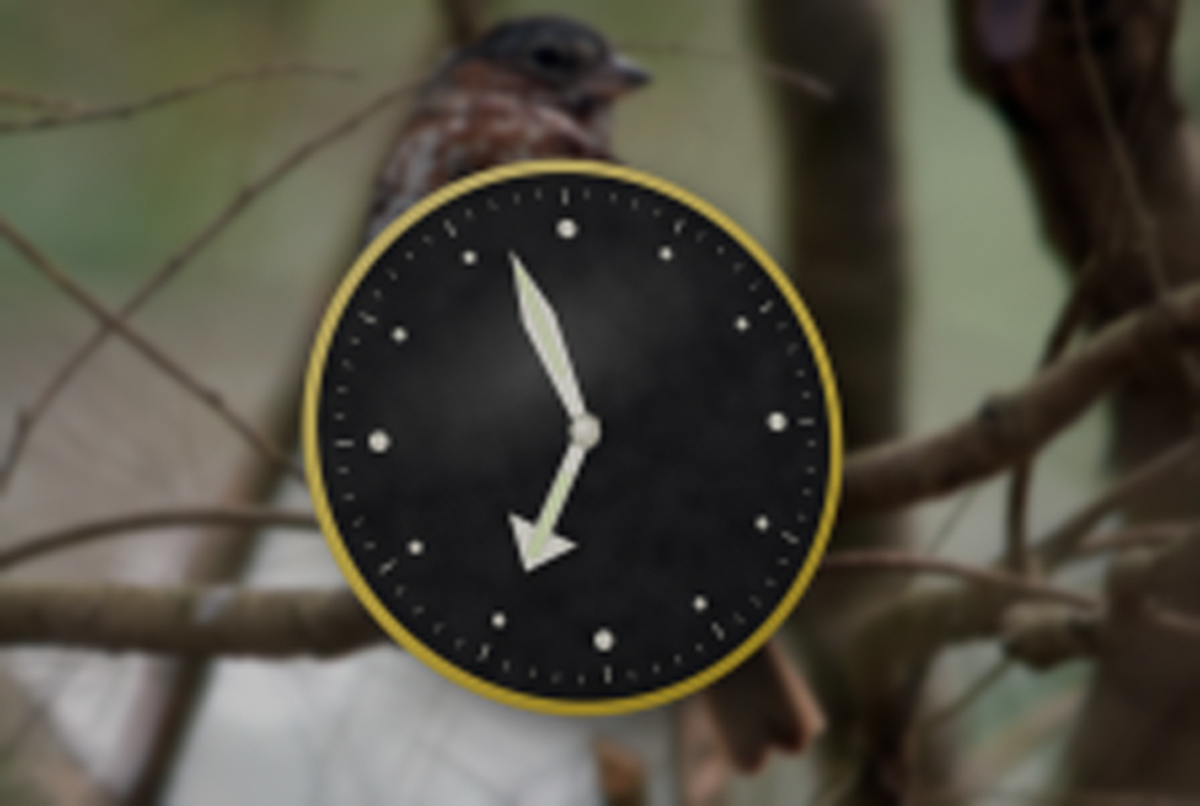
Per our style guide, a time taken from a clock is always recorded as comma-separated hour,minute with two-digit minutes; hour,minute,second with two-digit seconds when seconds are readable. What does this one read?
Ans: 6,57
